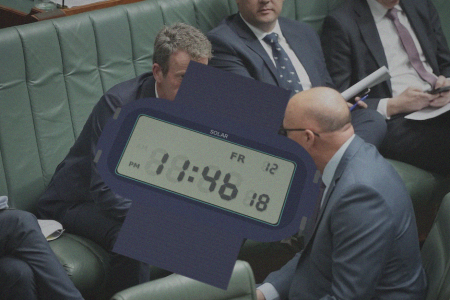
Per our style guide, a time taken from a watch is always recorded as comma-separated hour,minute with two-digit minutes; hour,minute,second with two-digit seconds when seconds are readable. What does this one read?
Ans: 11,46,18
